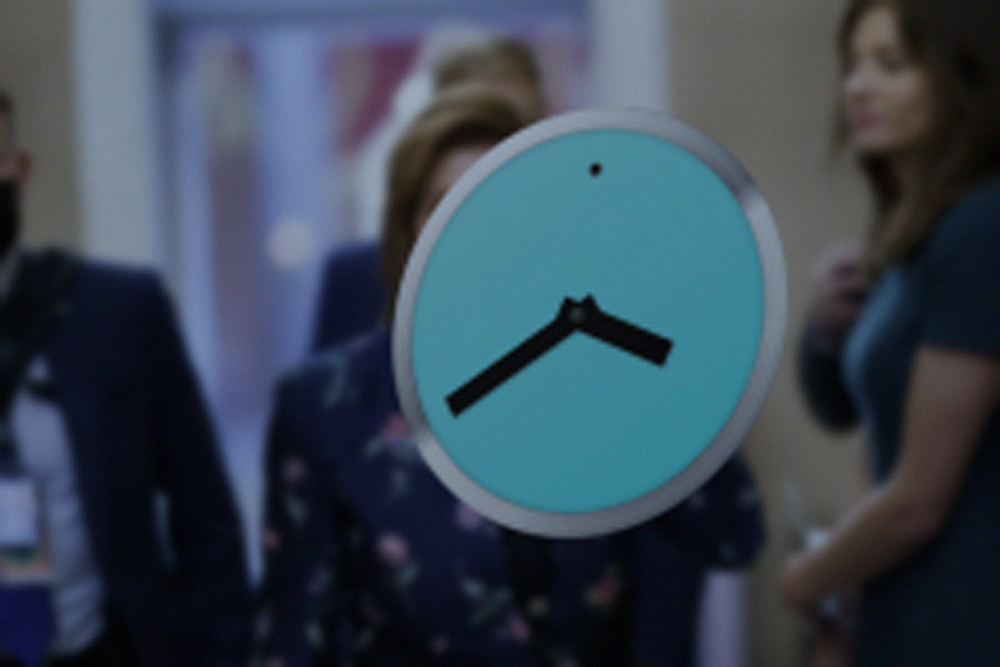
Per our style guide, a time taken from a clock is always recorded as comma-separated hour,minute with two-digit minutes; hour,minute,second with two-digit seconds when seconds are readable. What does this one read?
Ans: 3,39
